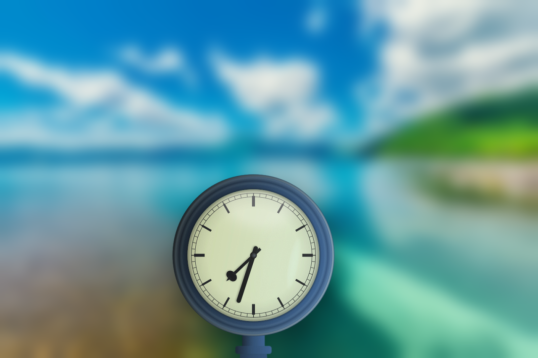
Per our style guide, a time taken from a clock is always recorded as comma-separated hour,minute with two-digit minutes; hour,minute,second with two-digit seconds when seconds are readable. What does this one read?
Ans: 7,33
